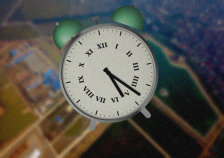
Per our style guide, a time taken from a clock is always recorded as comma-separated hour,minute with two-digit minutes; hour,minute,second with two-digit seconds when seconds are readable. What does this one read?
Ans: 5,23
